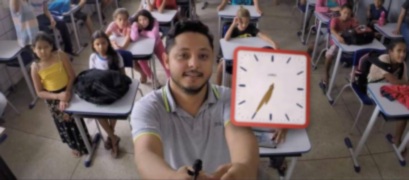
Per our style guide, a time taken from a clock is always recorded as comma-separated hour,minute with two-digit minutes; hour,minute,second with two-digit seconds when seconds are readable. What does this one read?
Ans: 6,35
